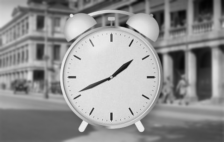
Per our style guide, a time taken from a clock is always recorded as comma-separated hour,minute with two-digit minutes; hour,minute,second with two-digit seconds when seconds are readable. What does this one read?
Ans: 1,41
